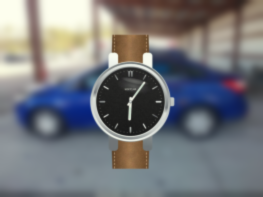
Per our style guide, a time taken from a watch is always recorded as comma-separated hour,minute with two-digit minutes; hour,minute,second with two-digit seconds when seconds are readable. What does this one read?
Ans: 6,06
